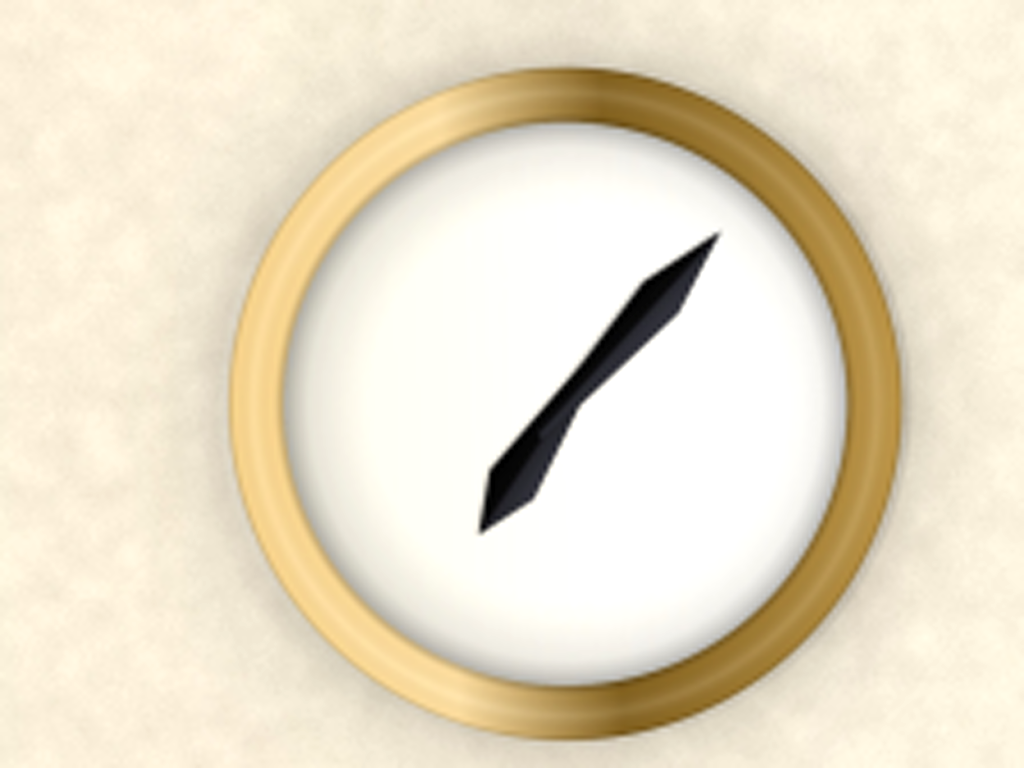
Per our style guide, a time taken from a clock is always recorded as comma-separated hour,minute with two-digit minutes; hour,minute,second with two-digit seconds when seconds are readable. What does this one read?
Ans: 7,07
